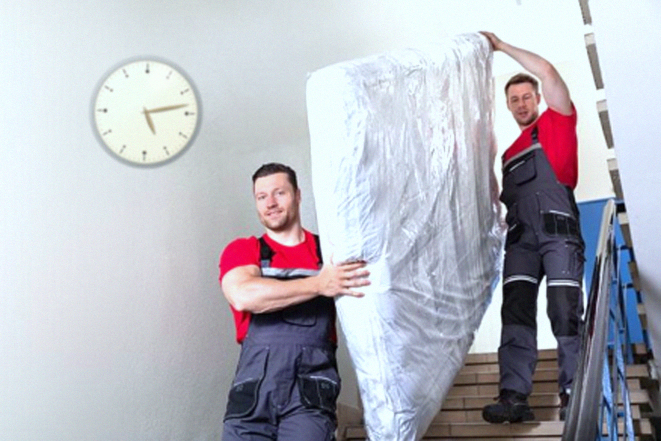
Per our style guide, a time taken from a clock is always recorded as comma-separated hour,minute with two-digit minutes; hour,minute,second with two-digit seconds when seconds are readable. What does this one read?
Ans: 5,13
